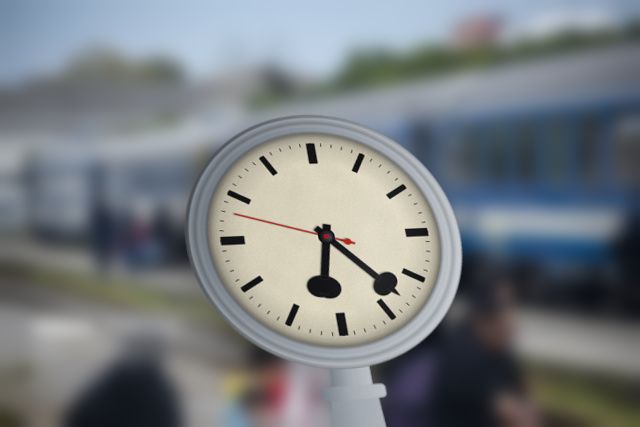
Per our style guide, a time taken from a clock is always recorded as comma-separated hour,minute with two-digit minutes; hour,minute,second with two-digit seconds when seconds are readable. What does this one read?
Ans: 6,22,48
